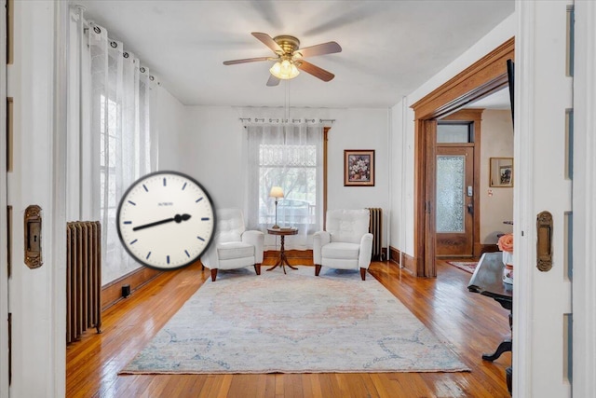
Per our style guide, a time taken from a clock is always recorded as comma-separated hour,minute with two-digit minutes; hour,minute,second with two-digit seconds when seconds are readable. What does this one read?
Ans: 2,43
